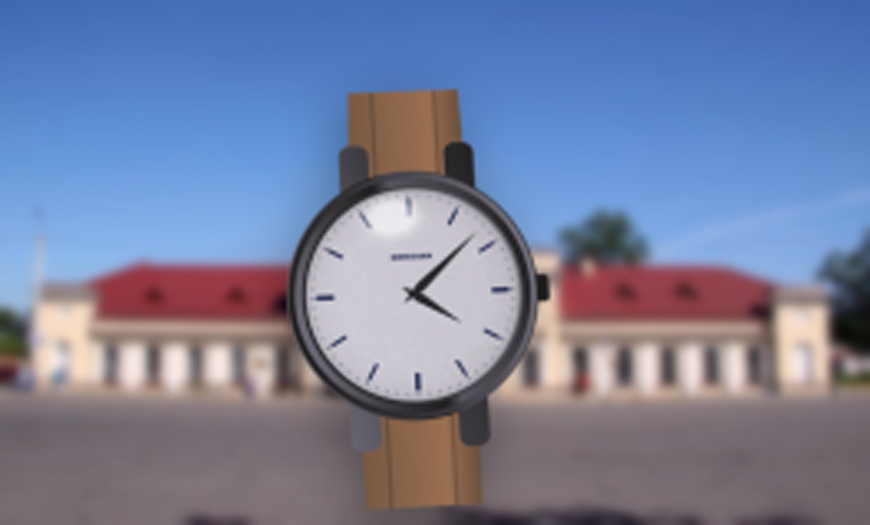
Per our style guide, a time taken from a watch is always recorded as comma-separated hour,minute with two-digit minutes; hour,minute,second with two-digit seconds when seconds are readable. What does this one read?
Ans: 4,08
